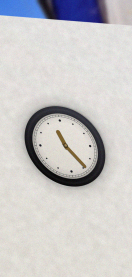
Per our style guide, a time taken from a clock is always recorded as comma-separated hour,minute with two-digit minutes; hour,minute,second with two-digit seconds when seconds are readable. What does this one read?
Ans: 11,24
